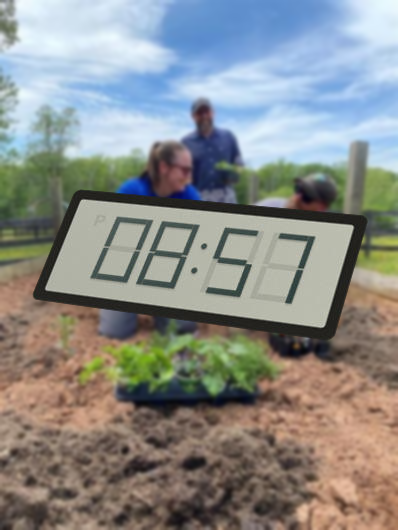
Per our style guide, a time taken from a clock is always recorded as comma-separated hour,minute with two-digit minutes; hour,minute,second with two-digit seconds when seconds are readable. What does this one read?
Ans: 8,57
